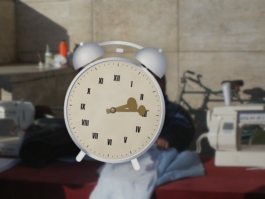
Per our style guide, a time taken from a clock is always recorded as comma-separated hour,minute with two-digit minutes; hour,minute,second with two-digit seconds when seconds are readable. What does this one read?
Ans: 2,14
